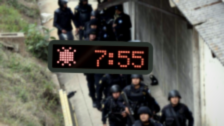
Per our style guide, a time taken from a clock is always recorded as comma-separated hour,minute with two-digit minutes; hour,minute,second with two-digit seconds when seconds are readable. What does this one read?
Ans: 7,55
